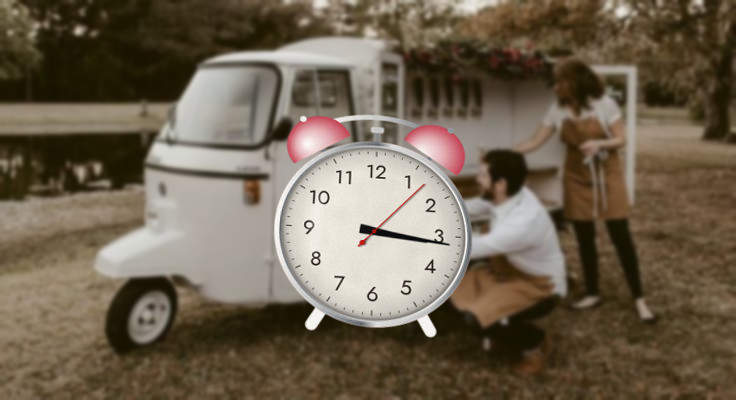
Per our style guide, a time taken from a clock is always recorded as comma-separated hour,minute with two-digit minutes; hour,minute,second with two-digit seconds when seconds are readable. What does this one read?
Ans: 3,16,07
